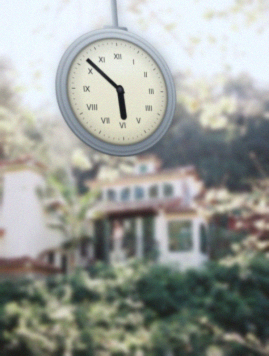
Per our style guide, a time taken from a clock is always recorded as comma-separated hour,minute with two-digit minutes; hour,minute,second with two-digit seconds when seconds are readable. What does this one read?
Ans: 5,52
